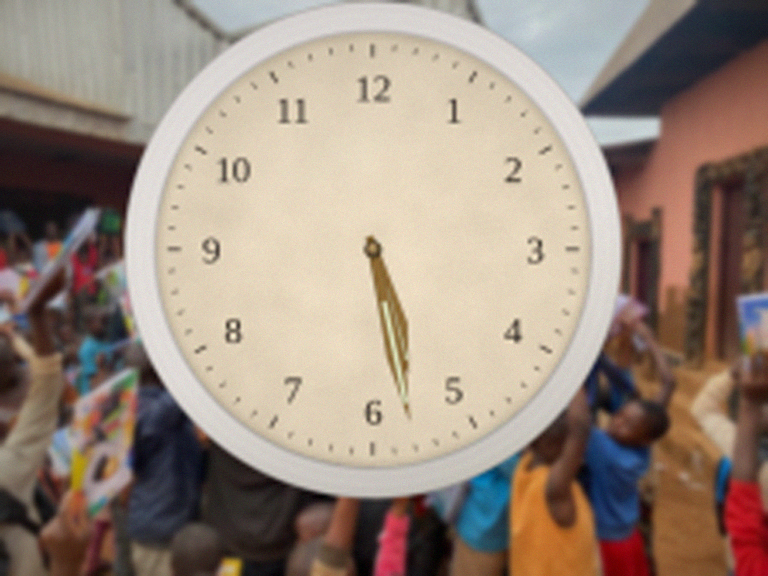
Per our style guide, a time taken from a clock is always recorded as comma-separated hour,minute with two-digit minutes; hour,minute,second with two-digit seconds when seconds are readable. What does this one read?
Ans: 5,28
